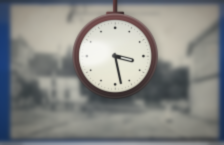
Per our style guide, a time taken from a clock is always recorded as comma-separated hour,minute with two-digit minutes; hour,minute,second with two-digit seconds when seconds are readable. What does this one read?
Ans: 3,28
